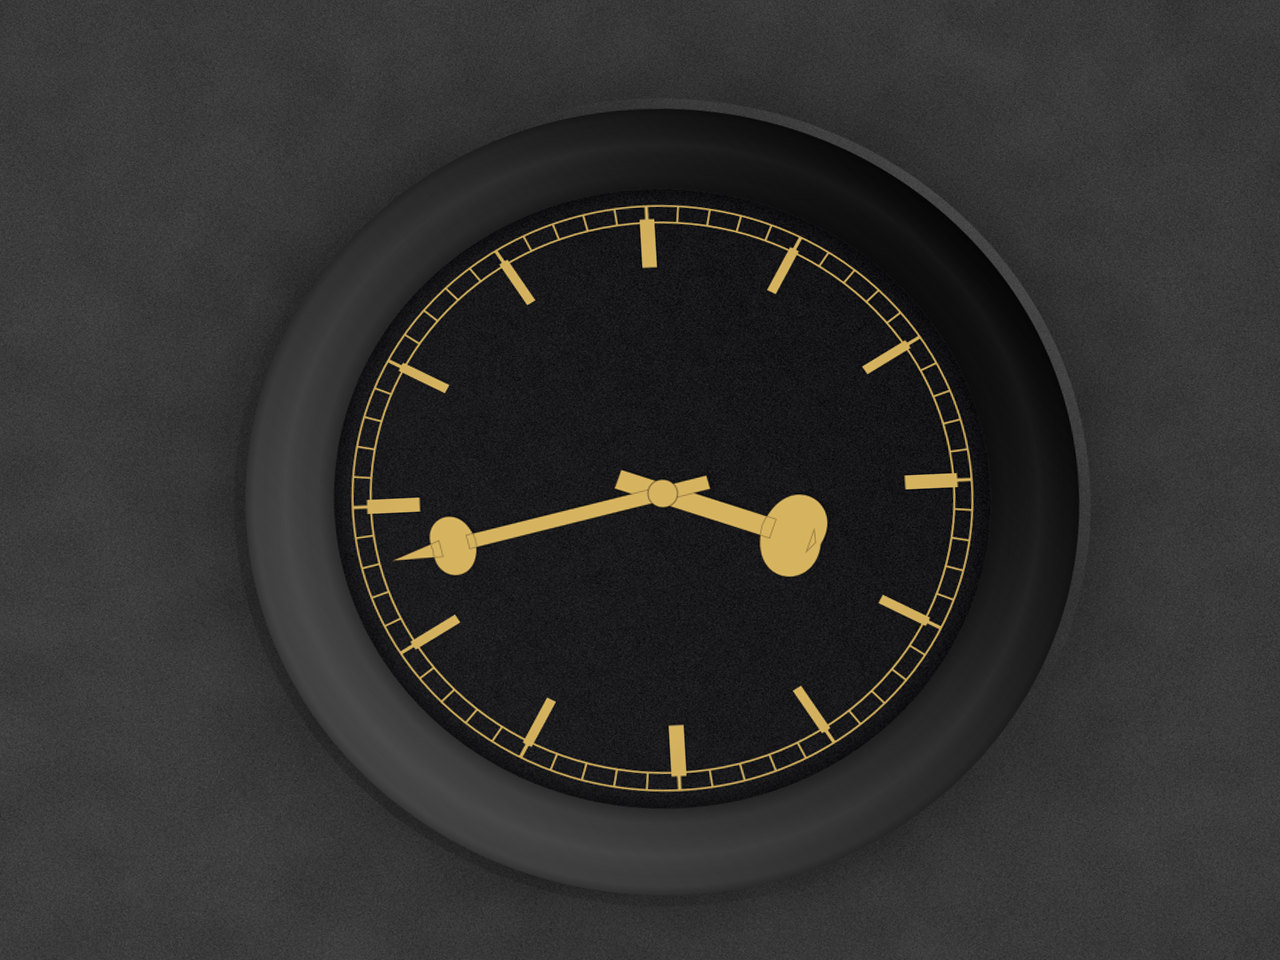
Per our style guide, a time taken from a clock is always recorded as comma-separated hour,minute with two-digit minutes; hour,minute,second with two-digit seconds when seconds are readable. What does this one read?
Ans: 3,43
